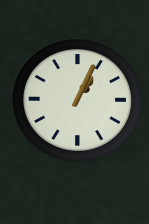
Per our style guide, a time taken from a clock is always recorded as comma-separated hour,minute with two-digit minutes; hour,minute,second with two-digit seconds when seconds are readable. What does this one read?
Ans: 1,04
